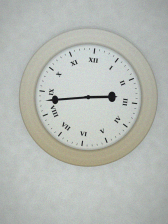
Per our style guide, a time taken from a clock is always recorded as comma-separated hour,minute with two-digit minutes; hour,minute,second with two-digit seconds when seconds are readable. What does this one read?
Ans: 2,43
